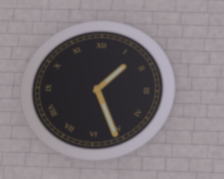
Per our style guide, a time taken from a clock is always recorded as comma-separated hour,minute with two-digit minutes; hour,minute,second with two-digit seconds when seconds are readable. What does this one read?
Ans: 1,26
